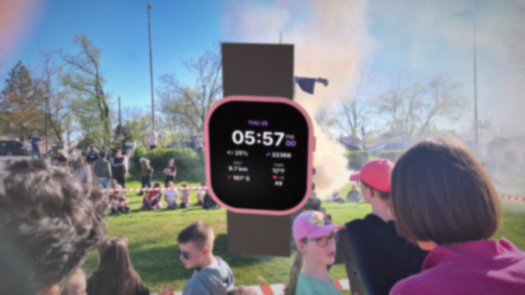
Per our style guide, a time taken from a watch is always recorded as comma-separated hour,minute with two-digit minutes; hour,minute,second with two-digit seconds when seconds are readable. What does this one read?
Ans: 5,57
